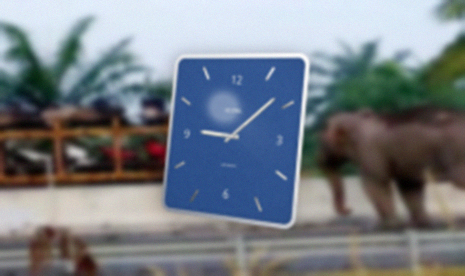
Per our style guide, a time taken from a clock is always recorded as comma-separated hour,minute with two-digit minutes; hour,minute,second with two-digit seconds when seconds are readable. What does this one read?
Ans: 9,08
